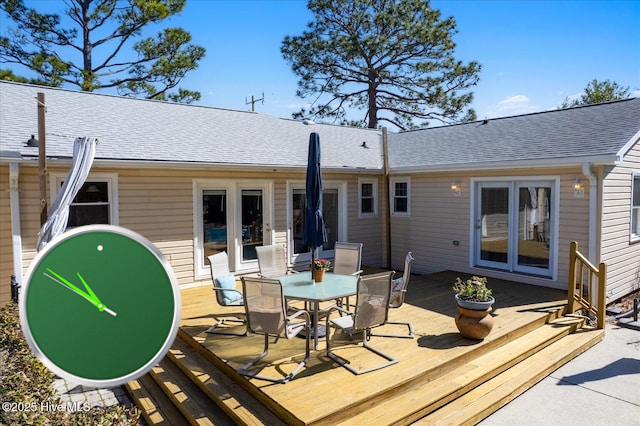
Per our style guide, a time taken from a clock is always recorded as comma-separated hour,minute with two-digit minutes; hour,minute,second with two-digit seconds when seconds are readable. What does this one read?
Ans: 10,50,50
